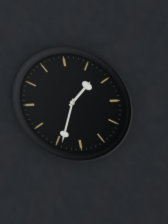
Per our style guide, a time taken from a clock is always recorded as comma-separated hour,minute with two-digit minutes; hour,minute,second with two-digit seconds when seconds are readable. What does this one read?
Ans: 1,34
